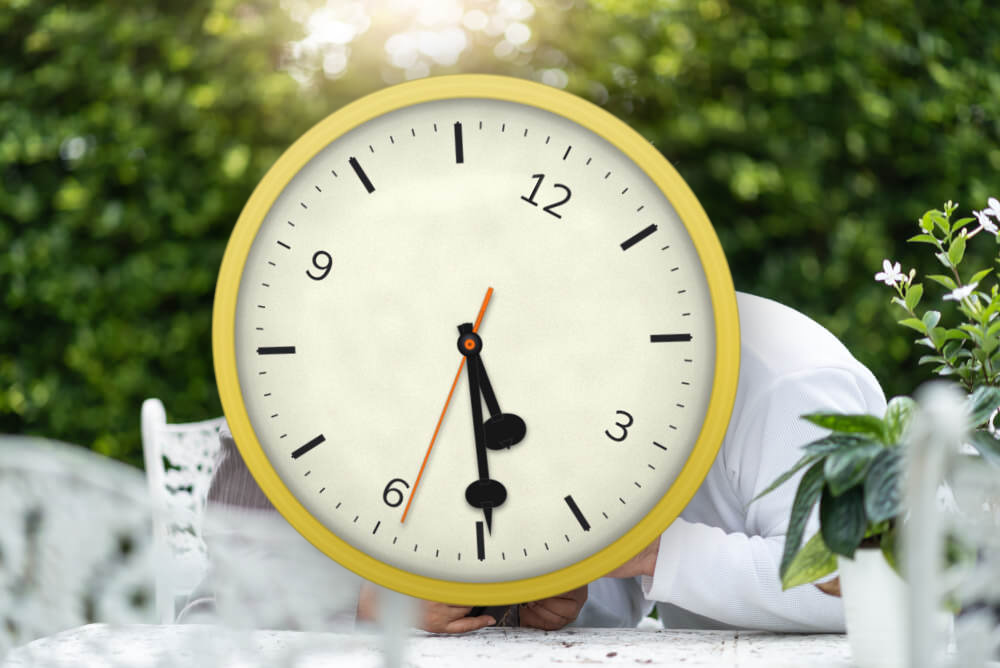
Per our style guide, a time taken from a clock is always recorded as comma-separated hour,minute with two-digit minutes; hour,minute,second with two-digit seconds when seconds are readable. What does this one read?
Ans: 4,24,29
